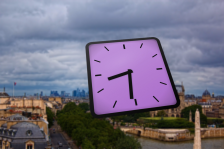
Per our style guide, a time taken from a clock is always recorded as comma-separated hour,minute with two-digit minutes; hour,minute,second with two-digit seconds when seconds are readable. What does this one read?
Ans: 8,31
